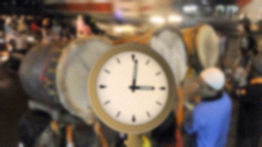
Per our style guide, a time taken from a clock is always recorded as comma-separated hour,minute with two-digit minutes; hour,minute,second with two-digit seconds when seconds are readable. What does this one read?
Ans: 3,01
